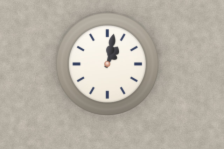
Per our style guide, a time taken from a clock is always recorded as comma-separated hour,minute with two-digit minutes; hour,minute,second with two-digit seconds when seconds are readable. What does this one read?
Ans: 1,02
